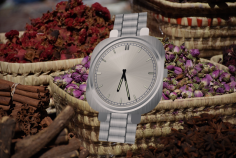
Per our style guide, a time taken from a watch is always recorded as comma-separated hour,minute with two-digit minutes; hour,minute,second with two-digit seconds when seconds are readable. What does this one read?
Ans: 6,27
